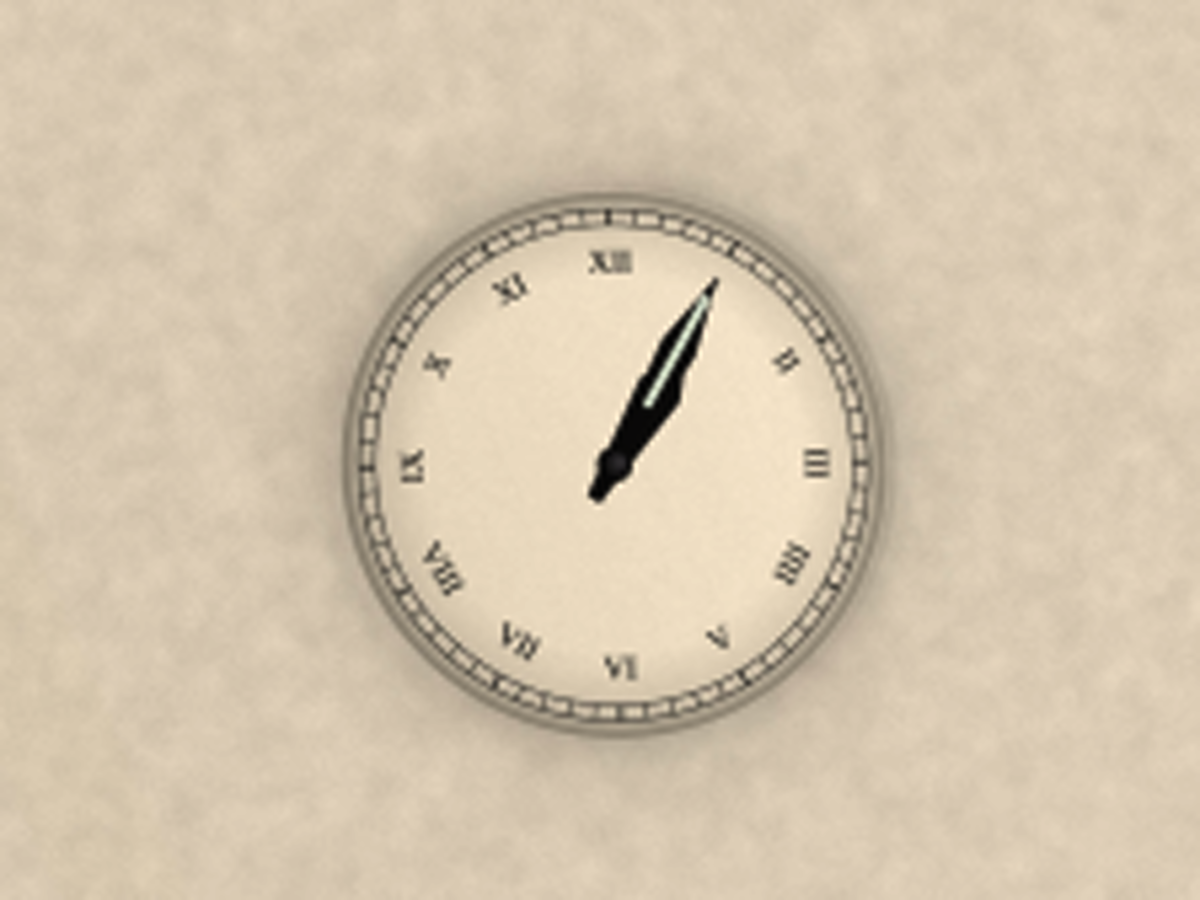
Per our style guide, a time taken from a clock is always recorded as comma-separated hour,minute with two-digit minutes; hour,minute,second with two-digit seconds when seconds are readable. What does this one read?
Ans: 1,05
